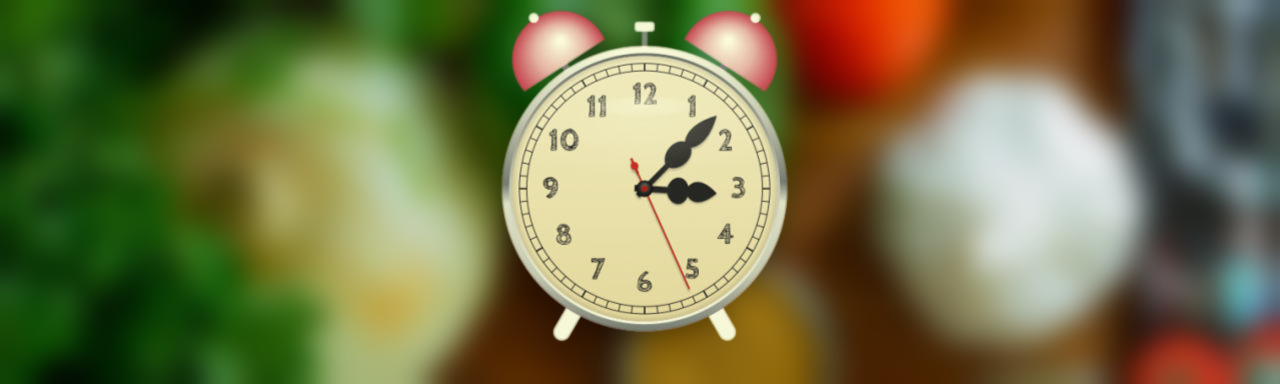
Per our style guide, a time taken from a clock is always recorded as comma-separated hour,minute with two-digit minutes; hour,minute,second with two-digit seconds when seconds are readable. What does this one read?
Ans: 3,07,26
